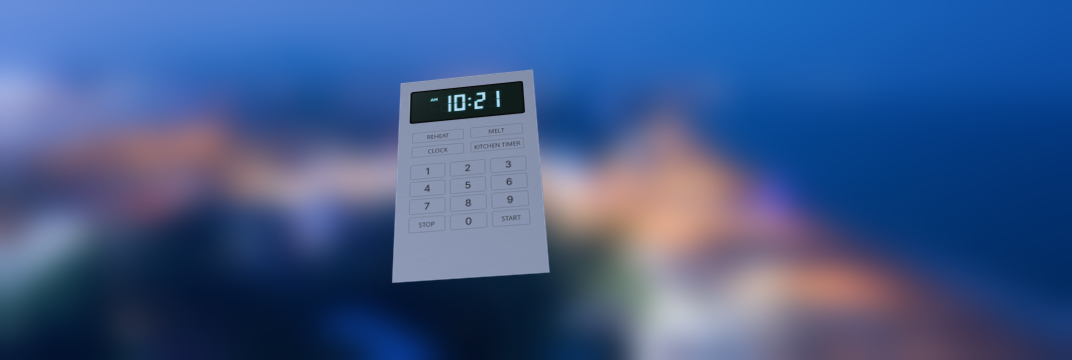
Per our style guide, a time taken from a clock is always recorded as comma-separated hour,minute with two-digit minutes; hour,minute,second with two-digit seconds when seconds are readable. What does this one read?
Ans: 10,21
